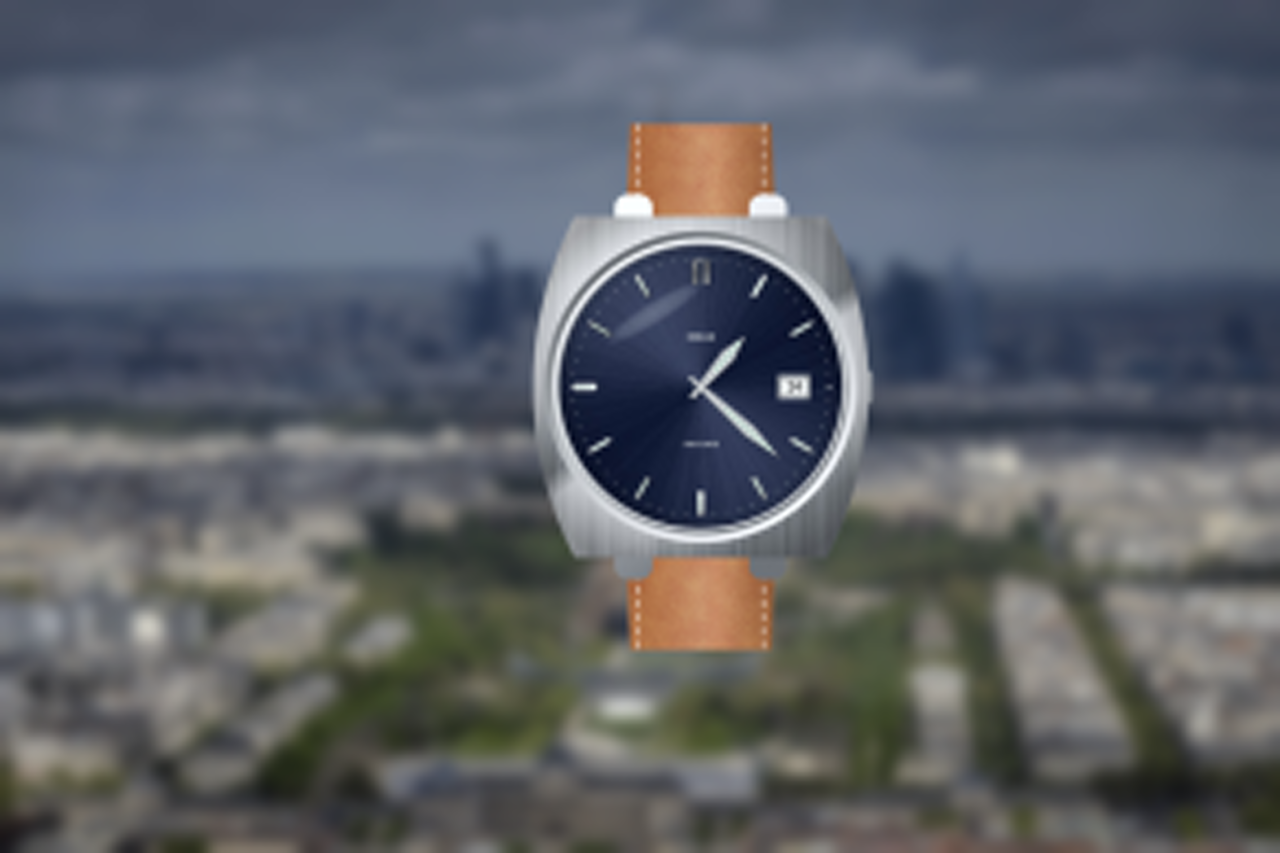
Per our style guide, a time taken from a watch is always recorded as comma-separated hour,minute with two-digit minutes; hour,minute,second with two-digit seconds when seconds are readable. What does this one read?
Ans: 1,22
